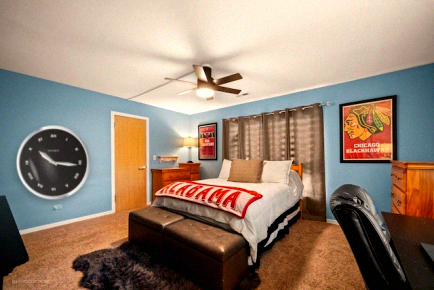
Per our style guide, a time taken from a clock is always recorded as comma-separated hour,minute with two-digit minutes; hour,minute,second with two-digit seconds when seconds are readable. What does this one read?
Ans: 10,16
